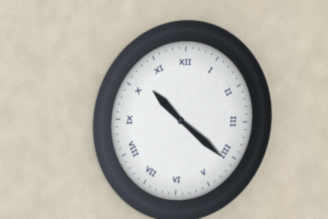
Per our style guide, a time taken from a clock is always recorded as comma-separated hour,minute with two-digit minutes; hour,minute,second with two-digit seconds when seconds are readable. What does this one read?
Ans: 10,21
